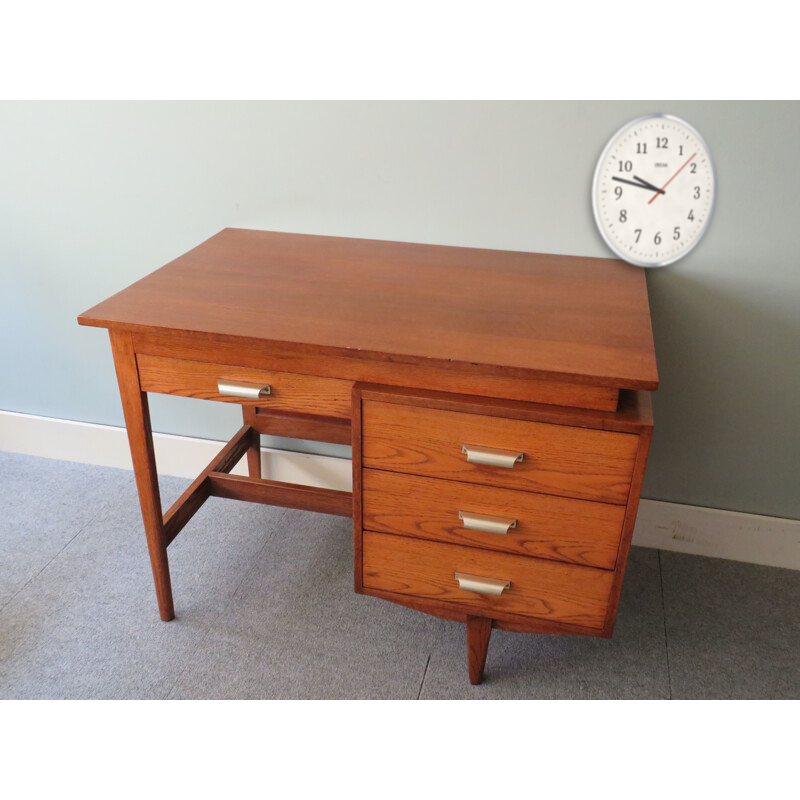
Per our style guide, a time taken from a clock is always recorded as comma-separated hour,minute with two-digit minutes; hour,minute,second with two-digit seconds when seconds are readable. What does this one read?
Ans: 9,47,08
